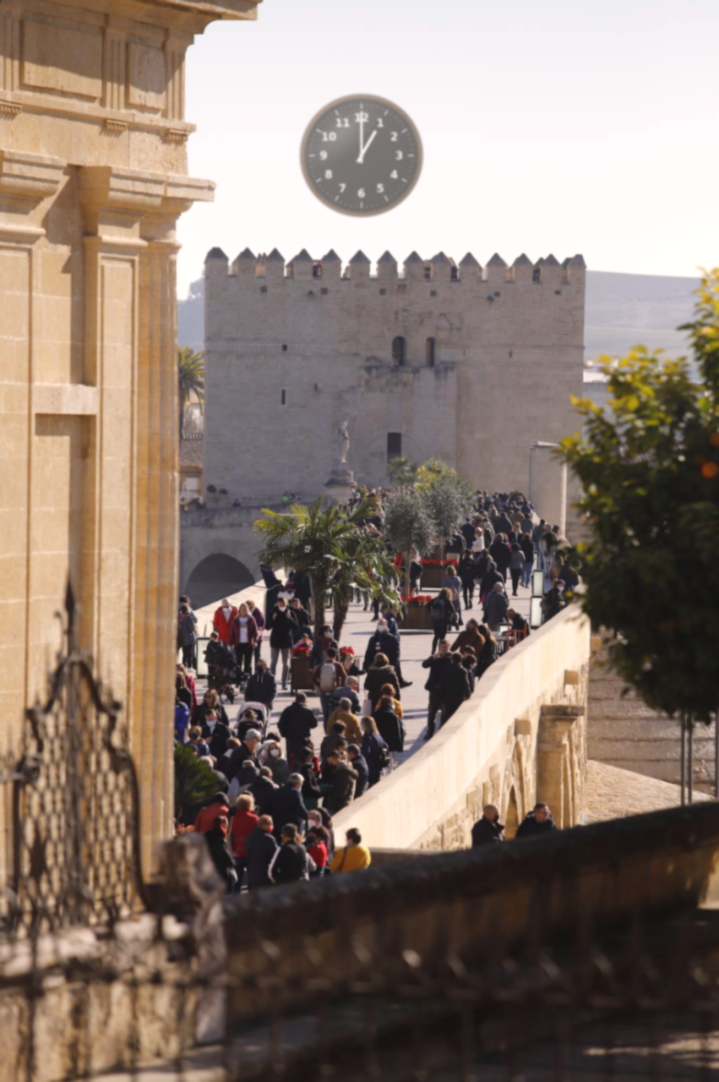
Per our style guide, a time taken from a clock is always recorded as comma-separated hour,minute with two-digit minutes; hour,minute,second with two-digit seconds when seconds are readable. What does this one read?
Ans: 1,00
